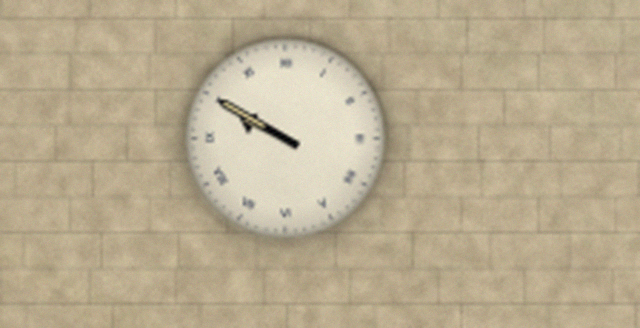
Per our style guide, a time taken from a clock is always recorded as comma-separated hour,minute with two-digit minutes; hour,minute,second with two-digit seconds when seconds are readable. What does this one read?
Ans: 9,50
